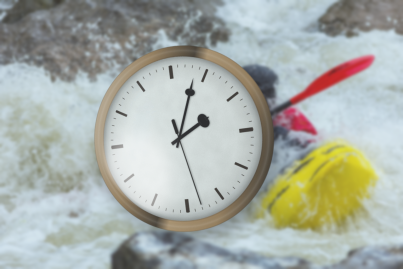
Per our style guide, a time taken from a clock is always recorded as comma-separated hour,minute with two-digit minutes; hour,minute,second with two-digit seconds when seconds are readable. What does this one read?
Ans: 2,03,28
